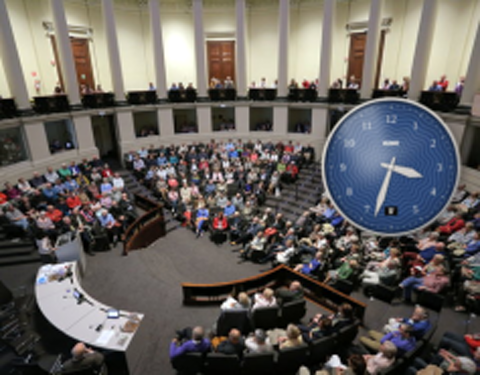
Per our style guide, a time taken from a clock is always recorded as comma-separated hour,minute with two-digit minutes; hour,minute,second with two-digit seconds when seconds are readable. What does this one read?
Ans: 3,33
